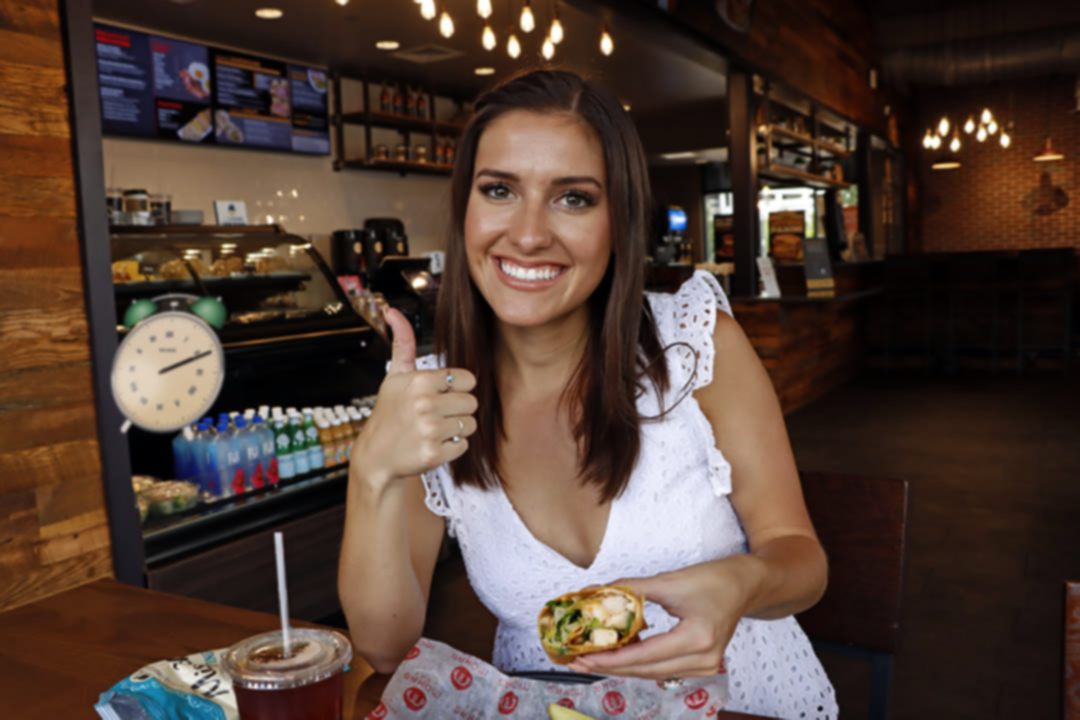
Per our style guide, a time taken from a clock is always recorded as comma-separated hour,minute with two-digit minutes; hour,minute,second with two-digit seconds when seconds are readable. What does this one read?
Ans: 2,11
